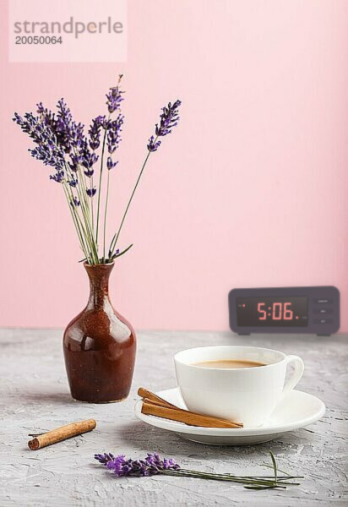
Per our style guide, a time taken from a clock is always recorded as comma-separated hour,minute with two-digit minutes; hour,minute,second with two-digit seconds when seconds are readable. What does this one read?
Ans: 5,06
